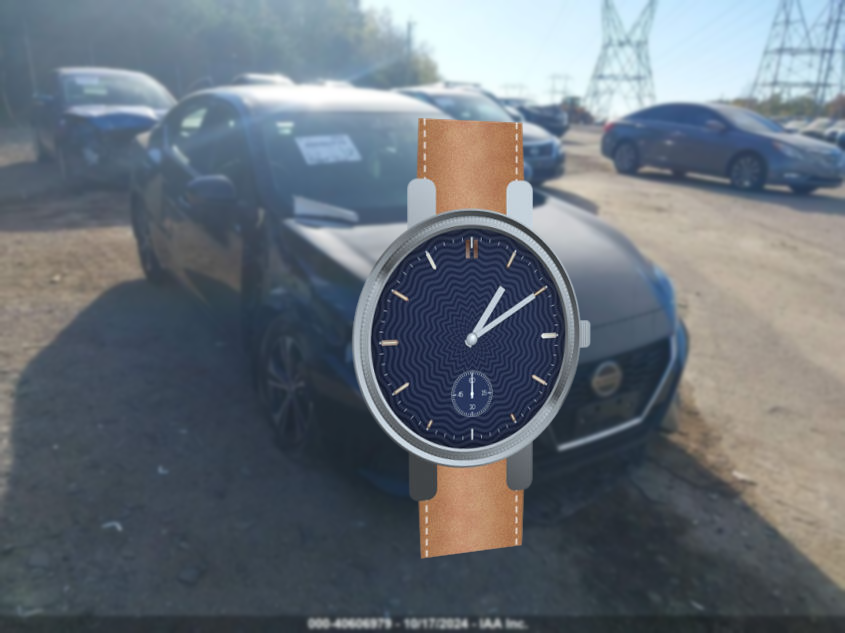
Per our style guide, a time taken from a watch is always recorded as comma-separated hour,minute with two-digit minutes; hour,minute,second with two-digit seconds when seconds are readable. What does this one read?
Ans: 1,10
